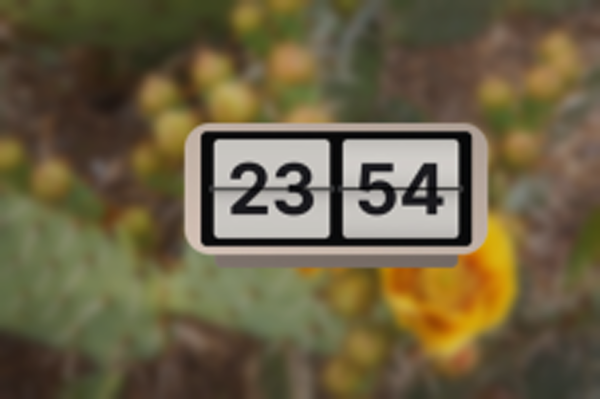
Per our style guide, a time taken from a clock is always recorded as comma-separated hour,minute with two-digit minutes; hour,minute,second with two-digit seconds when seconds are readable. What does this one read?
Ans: 23,54
